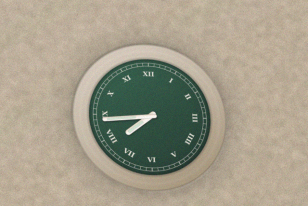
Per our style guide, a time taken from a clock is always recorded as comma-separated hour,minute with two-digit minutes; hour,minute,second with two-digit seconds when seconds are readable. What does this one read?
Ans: 7,44
